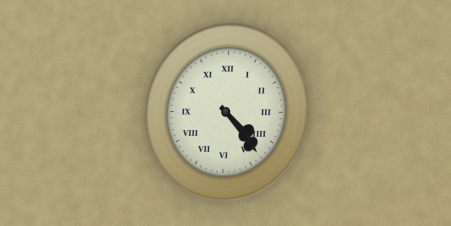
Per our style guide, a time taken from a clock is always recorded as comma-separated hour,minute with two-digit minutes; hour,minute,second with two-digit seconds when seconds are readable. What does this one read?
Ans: 4,23
